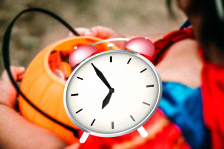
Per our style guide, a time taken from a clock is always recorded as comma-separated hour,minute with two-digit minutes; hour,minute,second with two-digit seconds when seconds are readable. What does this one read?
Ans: 6,55
